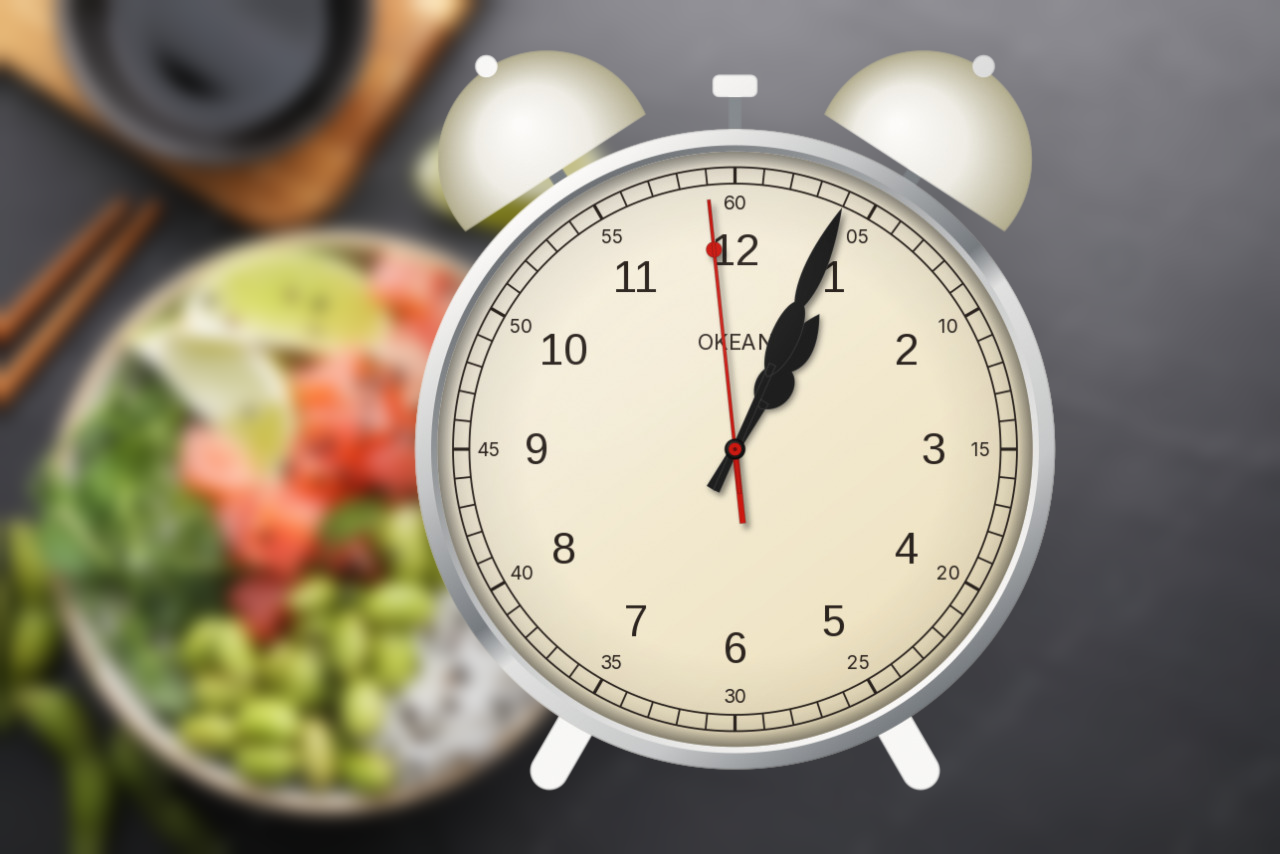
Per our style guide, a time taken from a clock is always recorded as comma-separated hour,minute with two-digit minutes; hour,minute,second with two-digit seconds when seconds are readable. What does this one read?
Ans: 1,03,59
